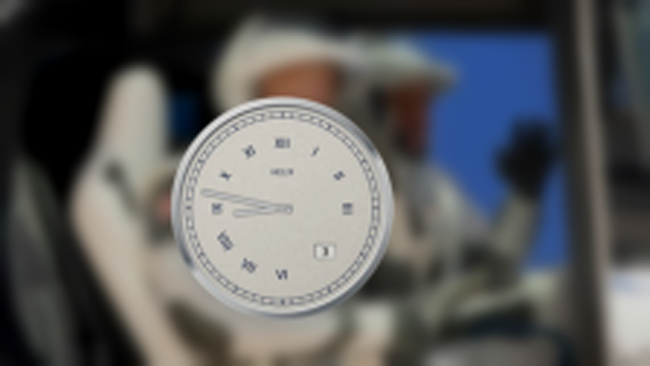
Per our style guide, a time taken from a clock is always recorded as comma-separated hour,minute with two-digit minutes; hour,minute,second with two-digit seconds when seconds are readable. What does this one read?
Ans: 8,47
